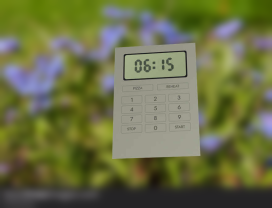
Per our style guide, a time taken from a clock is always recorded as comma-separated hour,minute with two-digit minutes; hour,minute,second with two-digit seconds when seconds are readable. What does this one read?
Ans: 6,15
